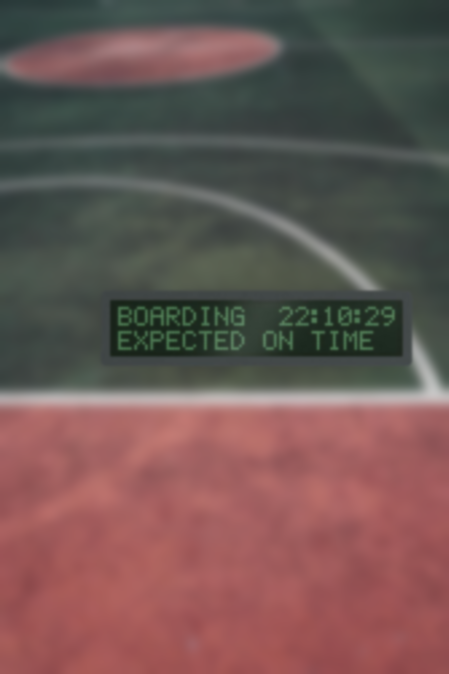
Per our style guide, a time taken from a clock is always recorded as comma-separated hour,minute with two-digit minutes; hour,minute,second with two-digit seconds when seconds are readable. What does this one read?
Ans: 22,10,29
